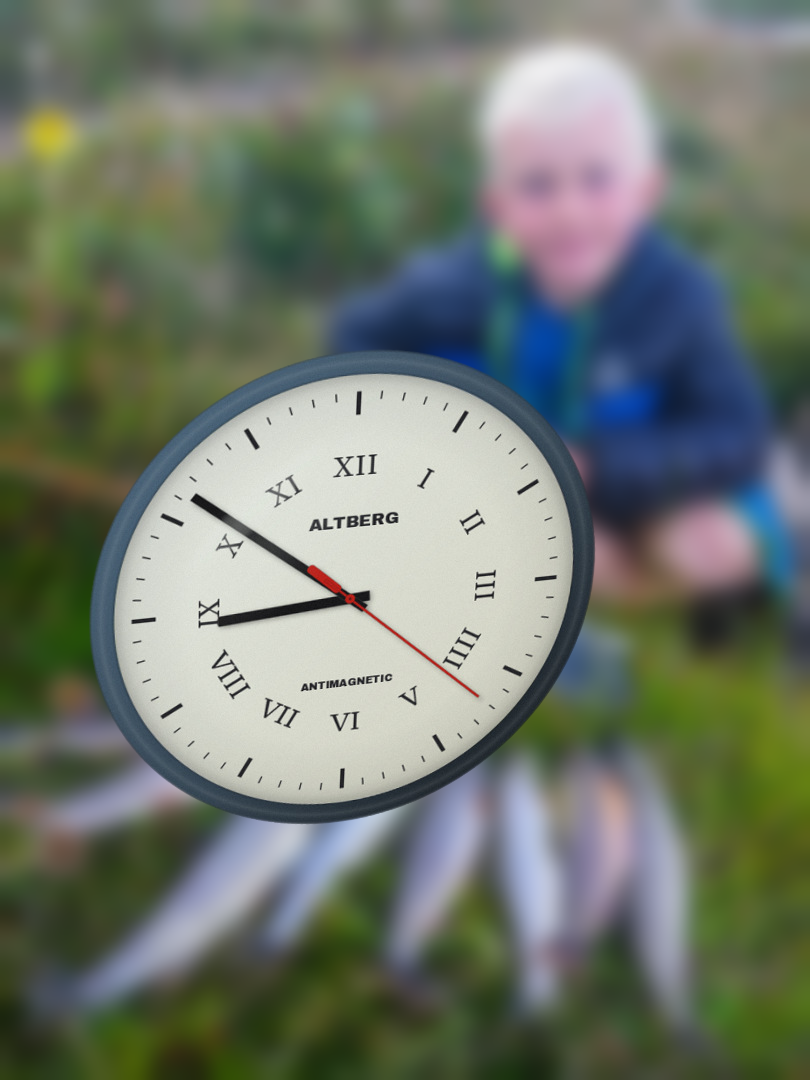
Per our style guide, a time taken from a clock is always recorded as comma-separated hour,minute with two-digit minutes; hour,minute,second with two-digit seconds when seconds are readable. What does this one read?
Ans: 8,51,22
